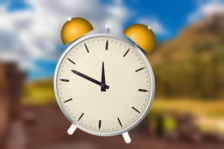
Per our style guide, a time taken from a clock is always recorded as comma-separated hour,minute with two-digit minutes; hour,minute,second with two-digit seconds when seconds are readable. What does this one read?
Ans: 11,48
